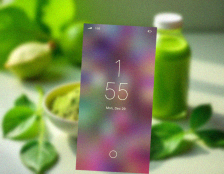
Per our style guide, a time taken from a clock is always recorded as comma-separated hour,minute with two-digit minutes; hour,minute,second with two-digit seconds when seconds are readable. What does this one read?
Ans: 1,55
